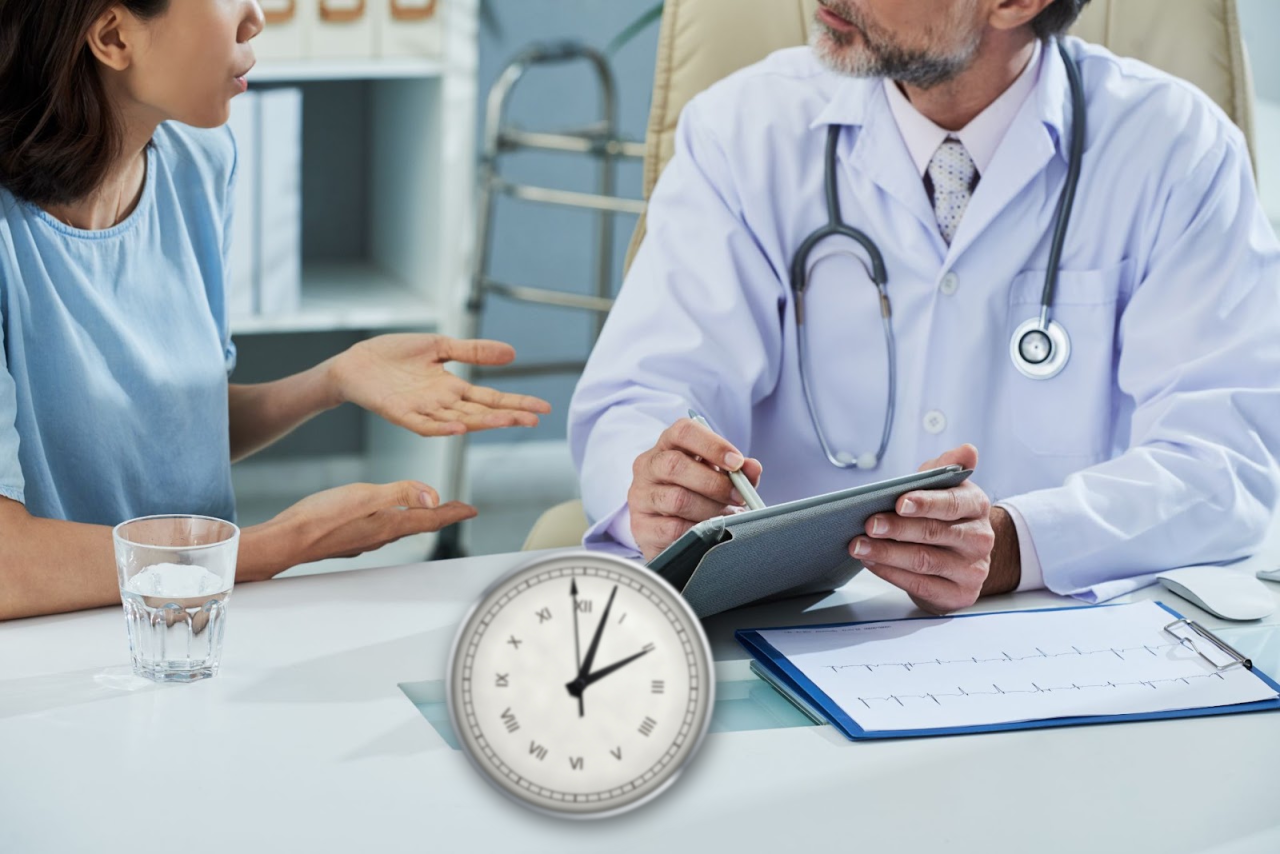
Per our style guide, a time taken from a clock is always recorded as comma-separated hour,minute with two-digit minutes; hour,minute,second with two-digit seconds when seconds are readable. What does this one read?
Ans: 2,02,59
